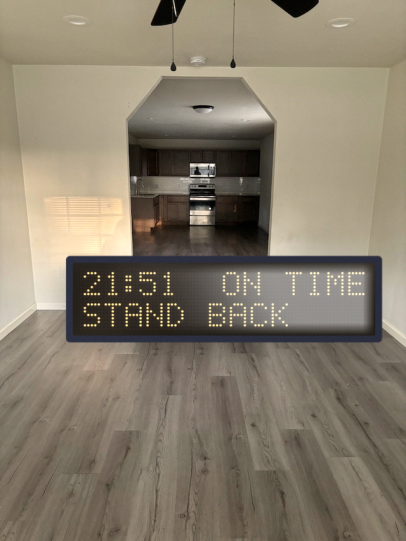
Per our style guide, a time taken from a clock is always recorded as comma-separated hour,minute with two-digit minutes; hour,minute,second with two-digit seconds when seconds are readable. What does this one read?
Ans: 21,51
